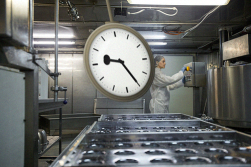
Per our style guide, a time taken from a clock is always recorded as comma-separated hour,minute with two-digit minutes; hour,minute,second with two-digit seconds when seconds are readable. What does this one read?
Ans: 9,25
